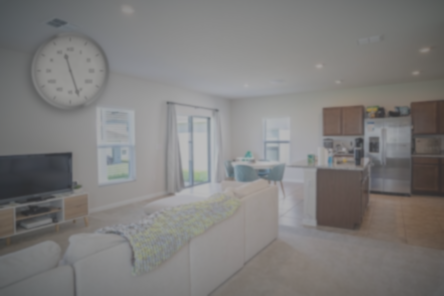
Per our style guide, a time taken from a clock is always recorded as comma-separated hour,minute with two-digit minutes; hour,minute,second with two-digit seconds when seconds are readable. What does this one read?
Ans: 11,27
